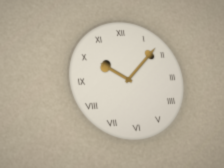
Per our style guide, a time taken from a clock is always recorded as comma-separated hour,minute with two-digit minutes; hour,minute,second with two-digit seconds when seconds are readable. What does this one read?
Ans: 10,08
